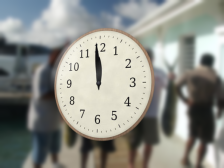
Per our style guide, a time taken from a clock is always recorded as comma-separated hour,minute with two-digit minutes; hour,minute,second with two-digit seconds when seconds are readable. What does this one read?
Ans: 11,59
